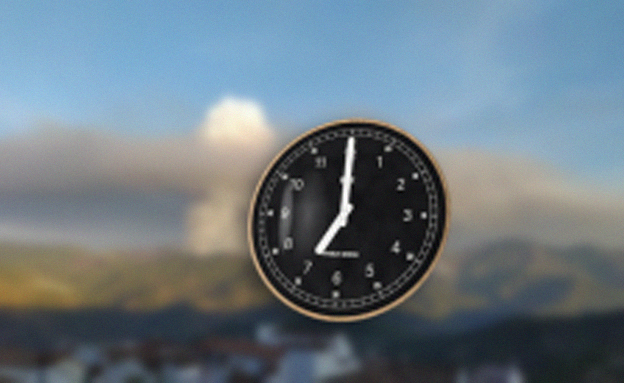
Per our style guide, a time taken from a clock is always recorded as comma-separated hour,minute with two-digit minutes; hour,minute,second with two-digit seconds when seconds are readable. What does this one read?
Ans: 7,00
